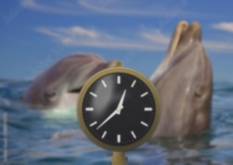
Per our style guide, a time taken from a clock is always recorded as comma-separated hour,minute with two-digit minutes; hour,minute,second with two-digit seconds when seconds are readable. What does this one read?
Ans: 12,38
